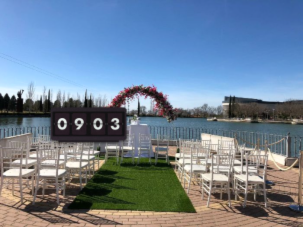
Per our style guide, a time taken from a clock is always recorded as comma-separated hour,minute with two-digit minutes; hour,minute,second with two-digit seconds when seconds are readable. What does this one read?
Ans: 9,03
